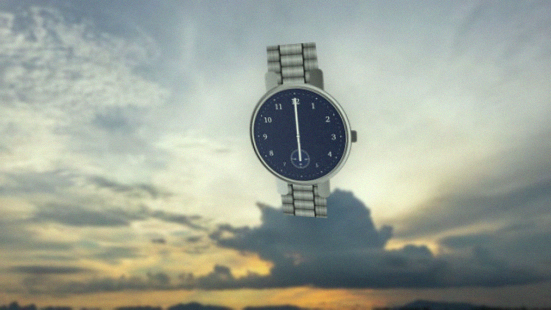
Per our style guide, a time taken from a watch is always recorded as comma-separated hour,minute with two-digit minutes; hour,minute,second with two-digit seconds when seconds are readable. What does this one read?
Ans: 6,00
